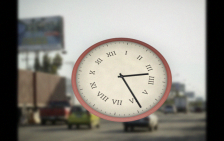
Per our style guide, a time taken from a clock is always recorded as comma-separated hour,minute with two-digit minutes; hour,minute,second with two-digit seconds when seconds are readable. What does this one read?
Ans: 3,29
